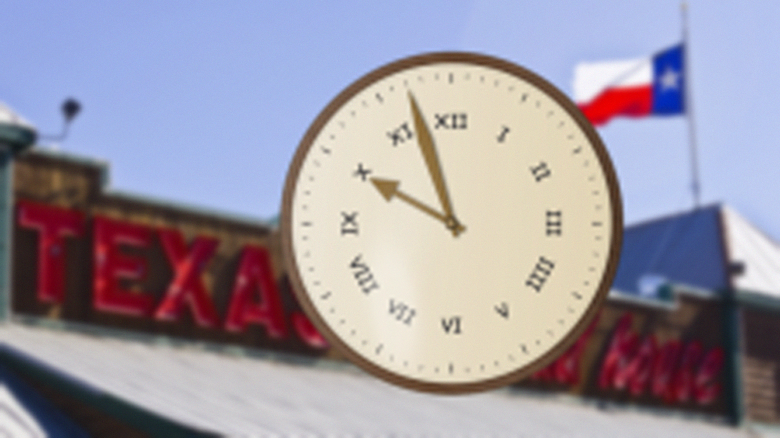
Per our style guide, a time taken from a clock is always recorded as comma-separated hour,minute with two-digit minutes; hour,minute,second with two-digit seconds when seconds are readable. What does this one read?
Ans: 9,57
